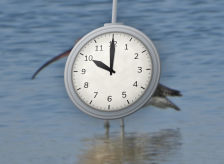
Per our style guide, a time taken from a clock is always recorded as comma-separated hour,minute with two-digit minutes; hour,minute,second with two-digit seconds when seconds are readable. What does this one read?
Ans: 10,00
